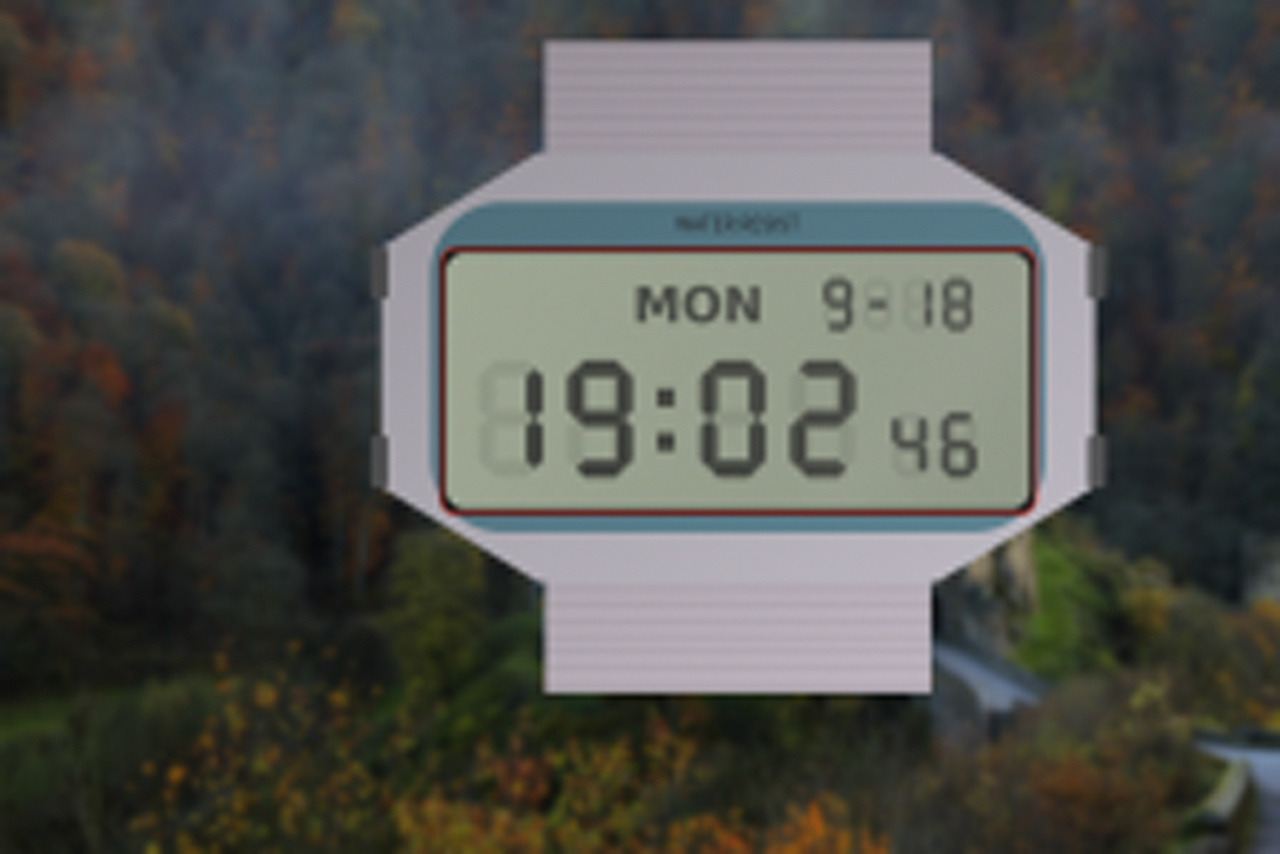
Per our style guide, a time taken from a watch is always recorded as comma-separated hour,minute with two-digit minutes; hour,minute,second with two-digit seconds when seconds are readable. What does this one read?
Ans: 19,02,46
